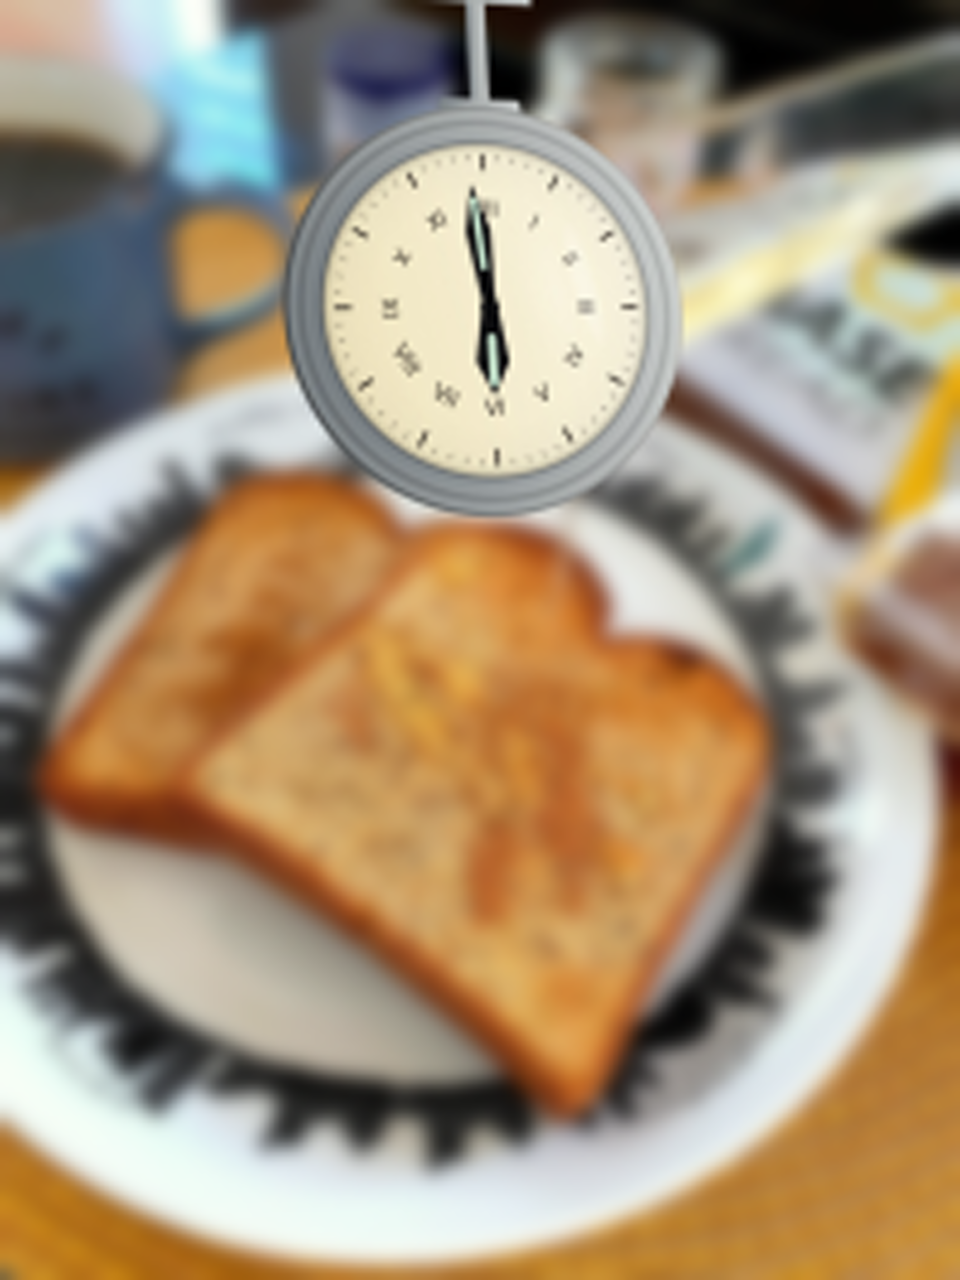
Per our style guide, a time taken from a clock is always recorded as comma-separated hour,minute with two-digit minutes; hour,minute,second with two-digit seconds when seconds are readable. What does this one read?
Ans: 5,59
